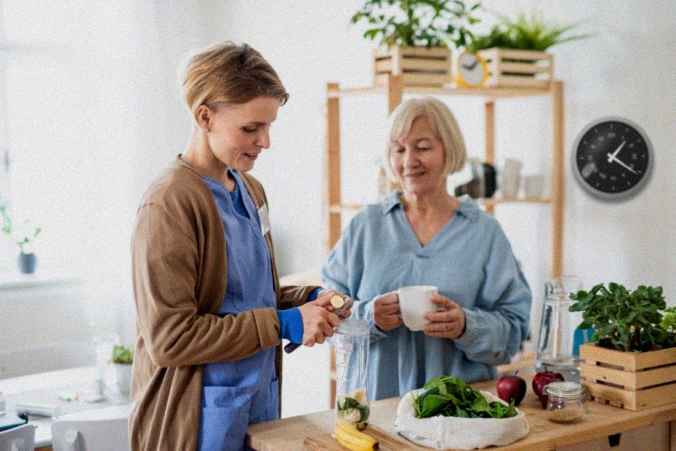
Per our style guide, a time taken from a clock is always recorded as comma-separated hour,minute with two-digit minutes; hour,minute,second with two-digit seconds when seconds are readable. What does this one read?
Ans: 1,21
